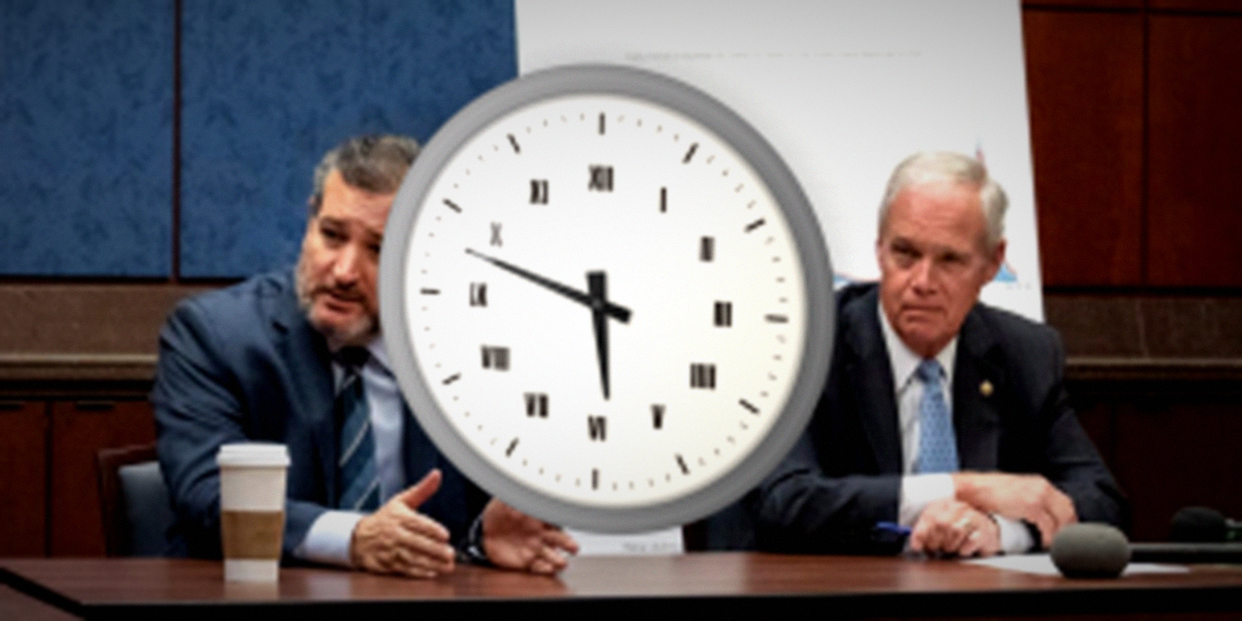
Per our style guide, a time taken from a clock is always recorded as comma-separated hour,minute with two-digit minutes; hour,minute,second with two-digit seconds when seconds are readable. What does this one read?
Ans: 5,48
